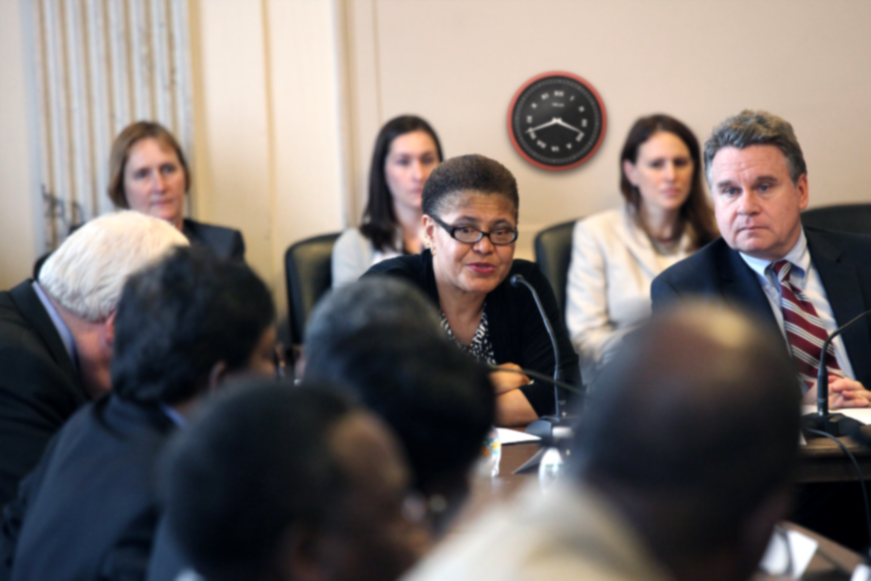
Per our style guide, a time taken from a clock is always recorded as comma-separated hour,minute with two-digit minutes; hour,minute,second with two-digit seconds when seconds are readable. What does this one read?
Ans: 3,41
